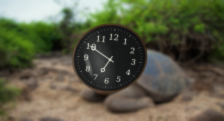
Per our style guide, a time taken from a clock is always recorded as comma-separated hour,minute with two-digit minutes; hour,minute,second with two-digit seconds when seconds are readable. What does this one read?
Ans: 6,50
